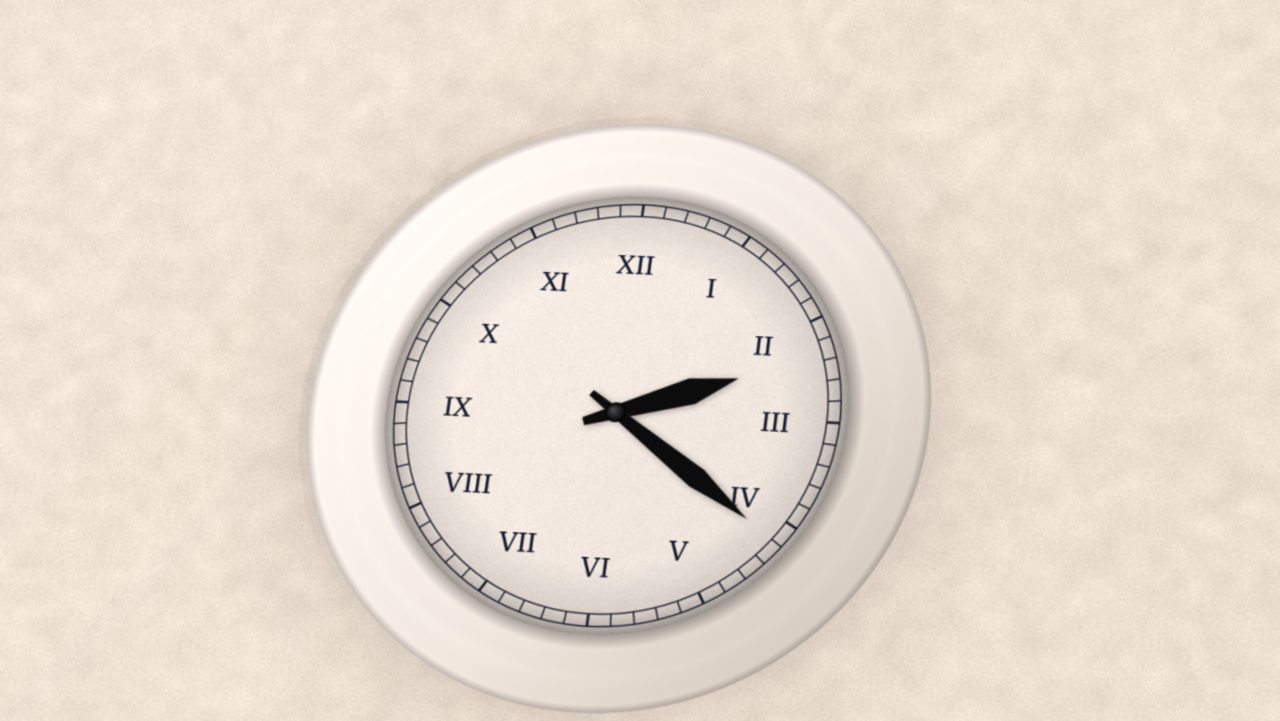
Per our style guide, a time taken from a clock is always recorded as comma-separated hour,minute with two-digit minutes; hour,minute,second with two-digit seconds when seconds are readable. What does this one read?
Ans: 2,21
